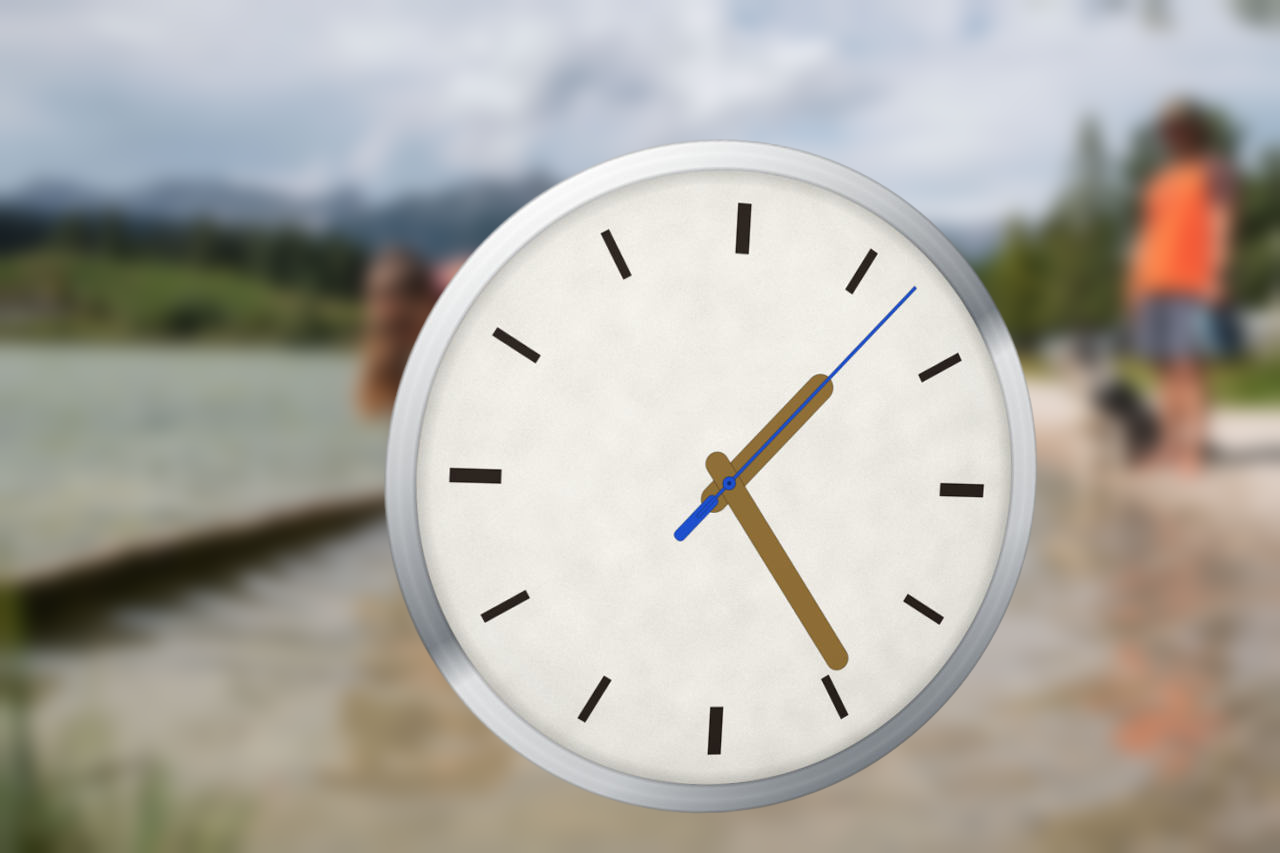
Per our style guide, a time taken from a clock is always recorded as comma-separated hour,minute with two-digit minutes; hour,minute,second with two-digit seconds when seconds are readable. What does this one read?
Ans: 1,24,07
